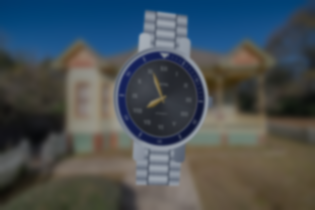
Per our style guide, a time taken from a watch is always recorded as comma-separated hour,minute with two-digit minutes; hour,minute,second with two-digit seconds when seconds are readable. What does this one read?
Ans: 7,56
